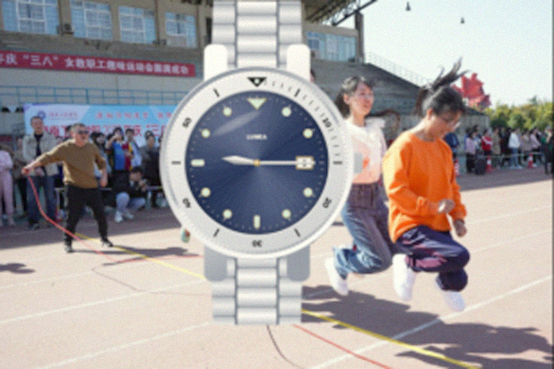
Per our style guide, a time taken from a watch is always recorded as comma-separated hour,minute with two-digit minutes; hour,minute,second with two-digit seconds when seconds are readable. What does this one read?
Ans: 9,15
